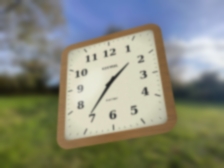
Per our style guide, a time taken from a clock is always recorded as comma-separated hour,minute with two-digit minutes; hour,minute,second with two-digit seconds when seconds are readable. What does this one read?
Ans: 1,36
